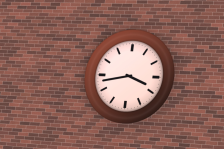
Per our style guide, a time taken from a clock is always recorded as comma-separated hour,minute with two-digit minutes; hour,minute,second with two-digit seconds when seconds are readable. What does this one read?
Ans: 3,43
